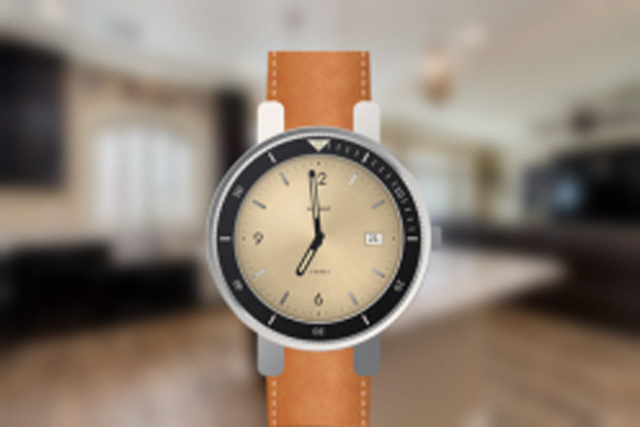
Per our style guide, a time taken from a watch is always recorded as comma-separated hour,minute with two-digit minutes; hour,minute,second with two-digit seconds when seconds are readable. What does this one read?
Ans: 6,59
